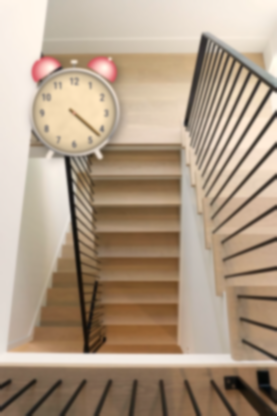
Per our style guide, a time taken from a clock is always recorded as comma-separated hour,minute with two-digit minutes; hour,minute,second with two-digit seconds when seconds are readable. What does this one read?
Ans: 4,22
